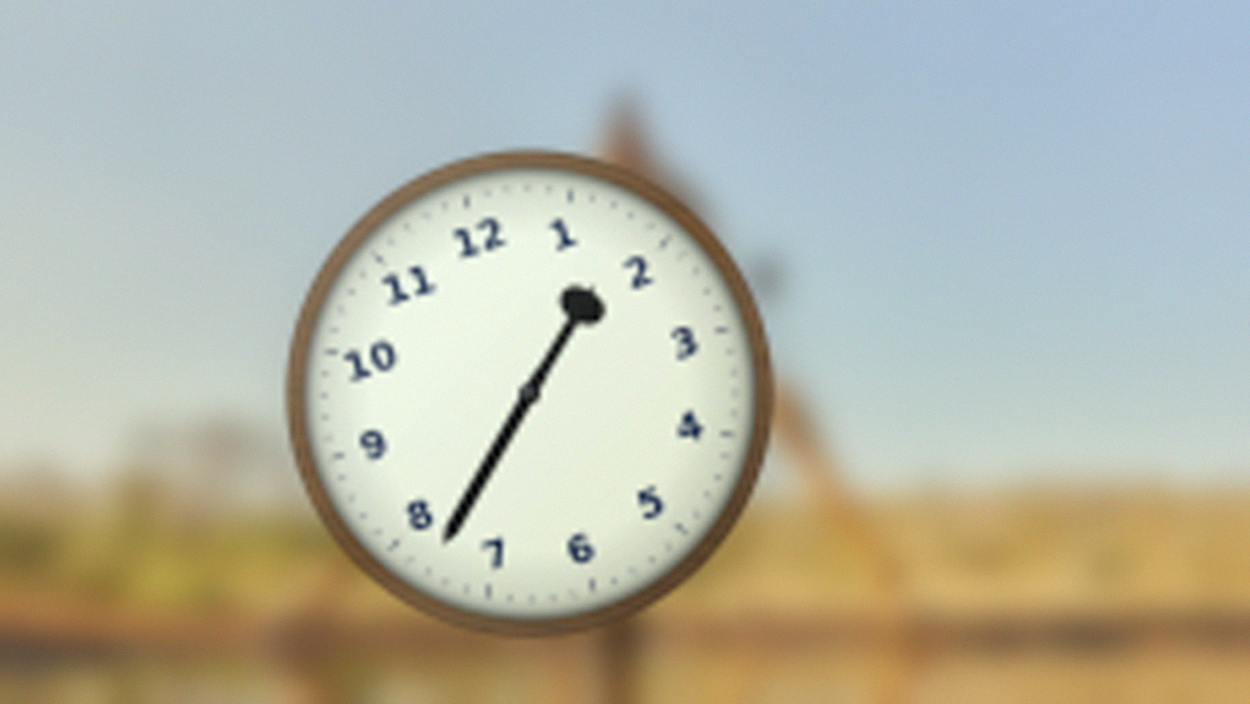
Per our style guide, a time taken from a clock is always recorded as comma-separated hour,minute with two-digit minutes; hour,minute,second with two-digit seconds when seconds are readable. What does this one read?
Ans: 1,38
